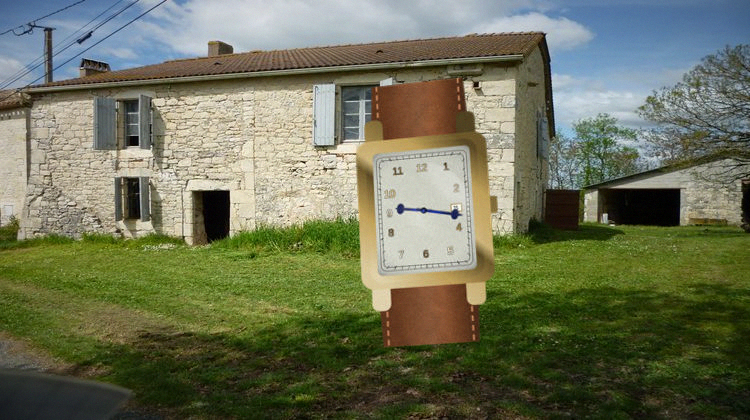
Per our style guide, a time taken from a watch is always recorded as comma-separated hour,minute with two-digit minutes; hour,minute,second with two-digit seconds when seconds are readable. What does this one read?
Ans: 9,17
